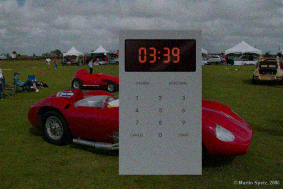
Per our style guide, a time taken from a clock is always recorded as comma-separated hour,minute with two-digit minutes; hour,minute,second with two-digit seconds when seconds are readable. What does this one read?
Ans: 3,39
